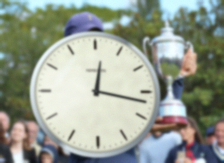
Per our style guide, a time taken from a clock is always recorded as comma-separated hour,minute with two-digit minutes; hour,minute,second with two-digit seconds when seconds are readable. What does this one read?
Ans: 12,17
